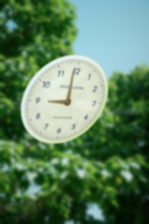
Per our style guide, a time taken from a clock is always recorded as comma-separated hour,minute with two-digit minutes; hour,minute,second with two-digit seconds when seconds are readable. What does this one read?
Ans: 8,59
